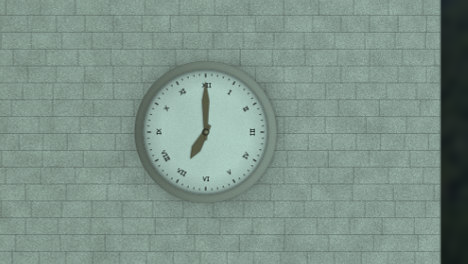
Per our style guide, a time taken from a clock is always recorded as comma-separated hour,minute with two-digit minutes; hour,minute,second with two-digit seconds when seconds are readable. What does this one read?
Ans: 7,00
